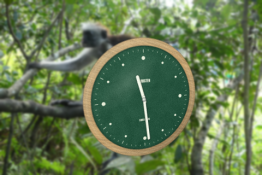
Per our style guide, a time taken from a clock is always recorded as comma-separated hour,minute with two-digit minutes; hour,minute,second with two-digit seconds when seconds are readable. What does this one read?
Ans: 11,29
